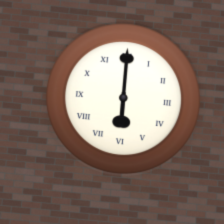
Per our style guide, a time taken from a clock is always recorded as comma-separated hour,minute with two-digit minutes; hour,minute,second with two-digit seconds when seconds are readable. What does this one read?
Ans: 6,00
